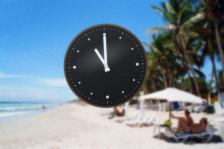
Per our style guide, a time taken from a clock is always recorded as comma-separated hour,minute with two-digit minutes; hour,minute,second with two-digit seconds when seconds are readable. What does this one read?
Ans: 11,00
